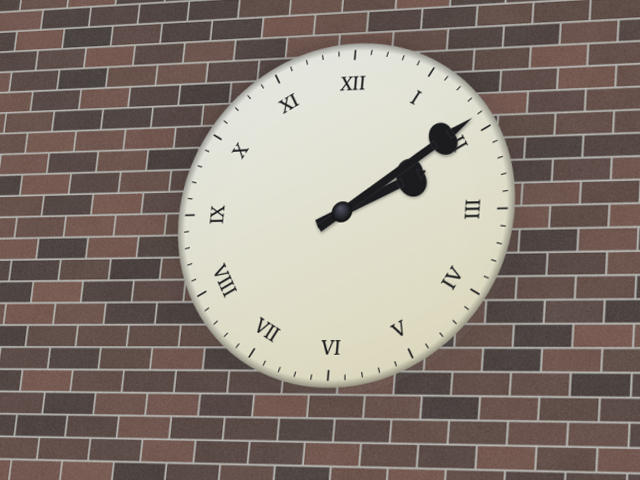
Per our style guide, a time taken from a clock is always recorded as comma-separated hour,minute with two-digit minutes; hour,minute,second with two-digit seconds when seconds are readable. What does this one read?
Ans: 2,09
